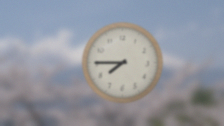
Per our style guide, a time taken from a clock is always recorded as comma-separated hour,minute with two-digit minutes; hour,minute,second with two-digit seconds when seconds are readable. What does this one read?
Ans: 7,45
